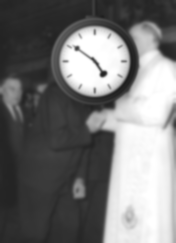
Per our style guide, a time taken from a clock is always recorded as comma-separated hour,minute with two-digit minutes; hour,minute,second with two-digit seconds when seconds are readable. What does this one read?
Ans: 4,51
